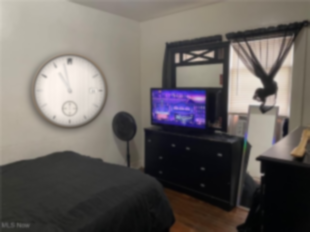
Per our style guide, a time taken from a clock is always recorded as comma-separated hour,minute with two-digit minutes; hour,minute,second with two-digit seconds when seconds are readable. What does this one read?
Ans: 10,58
